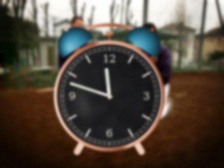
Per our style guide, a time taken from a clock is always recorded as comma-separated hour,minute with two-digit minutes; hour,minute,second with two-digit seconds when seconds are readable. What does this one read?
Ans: 11,48
